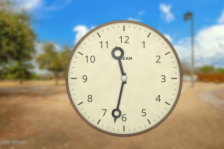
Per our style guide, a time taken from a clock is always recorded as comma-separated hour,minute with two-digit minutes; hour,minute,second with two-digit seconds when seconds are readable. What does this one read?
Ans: 11,32
